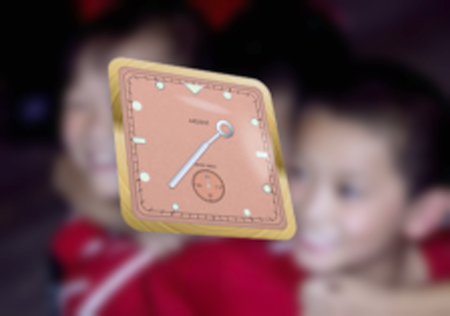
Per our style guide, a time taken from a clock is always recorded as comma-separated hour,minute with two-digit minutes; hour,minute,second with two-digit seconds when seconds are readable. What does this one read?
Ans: 1,37
